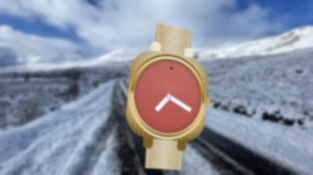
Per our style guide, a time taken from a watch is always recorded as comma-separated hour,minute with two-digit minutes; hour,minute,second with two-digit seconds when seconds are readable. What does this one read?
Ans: 7,19
